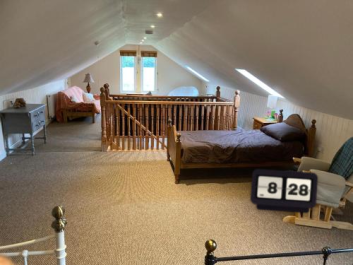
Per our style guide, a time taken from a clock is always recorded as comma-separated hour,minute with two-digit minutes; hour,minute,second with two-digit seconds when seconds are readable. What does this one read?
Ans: 8,28
